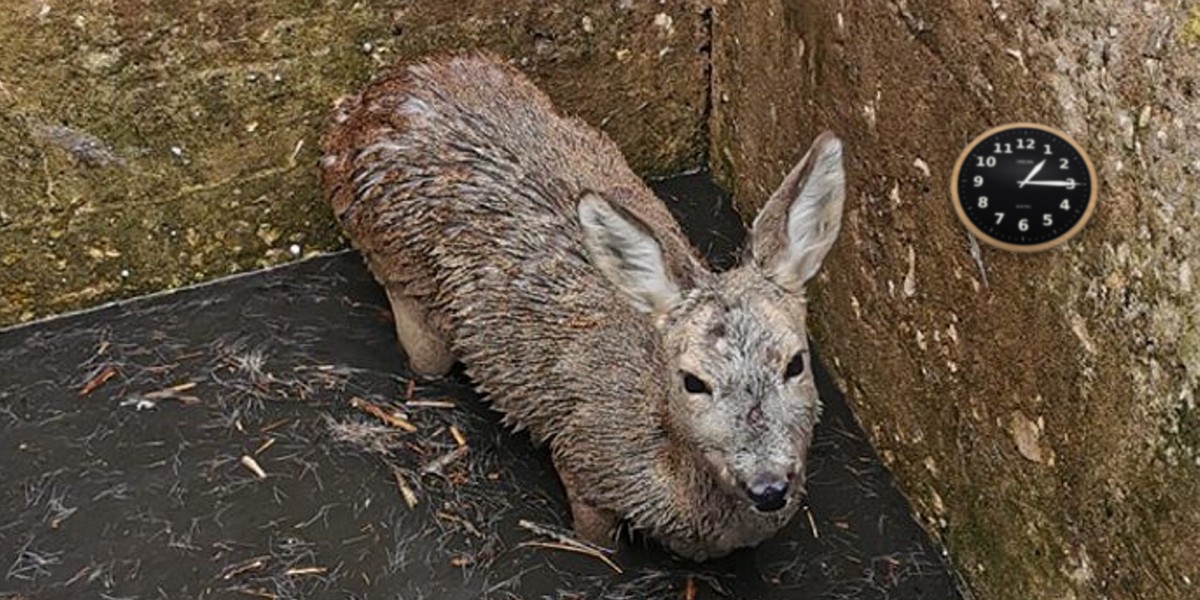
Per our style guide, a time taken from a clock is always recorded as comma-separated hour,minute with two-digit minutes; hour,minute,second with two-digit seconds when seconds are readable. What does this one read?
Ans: 1,15
